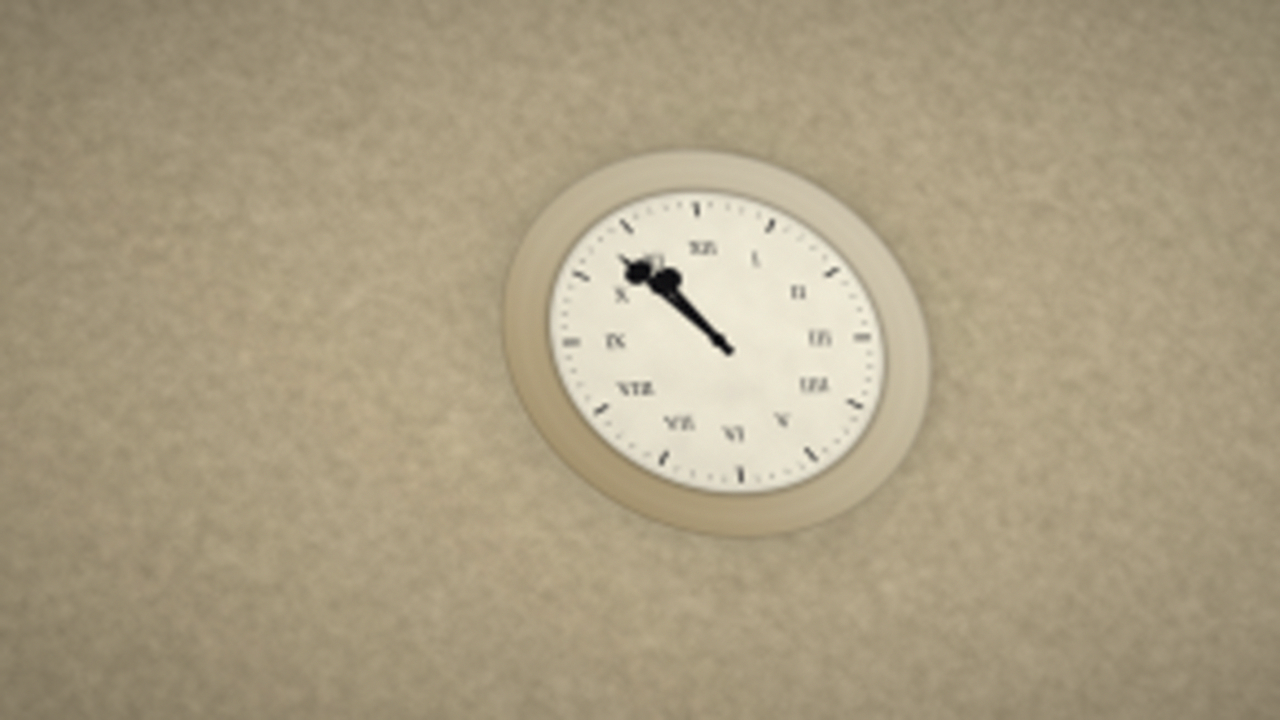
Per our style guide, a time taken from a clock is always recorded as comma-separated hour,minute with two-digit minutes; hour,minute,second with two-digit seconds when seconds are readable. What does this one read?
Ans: 10,53
